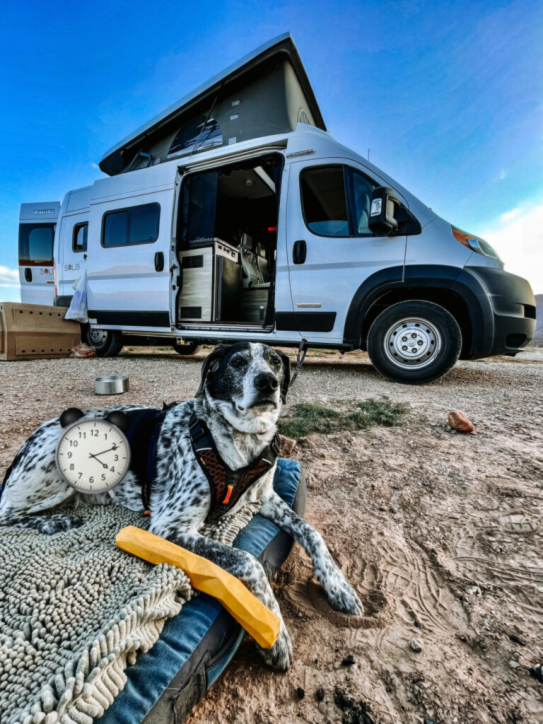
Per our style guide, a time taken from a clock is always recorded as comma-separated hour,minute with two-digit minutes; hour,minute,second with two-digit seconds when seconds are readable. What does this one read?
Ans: 4,11
